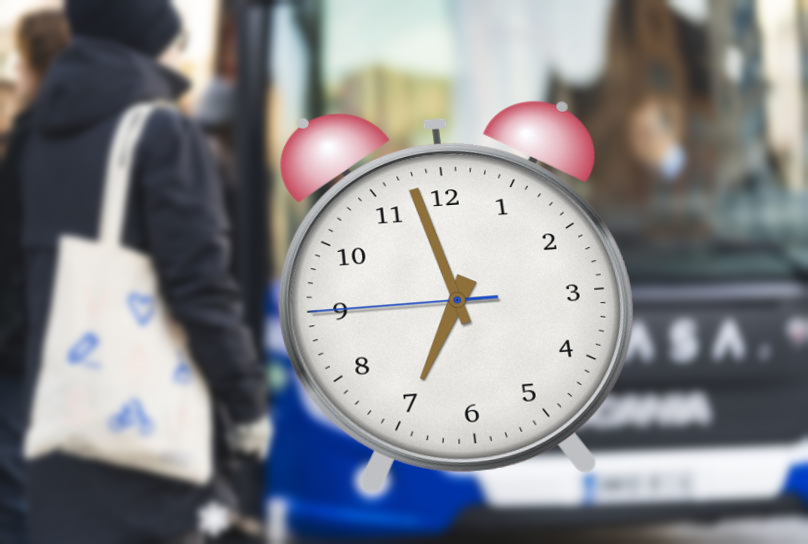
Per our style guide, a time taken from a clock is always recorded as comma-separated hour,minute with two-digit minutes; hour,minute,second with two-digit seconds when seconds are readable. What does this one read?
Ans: 6,57,45
